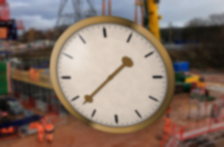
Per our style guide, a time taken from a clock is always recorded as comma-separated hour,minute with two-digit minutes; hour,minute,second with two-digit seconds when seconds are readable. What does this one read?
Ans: 1,38
